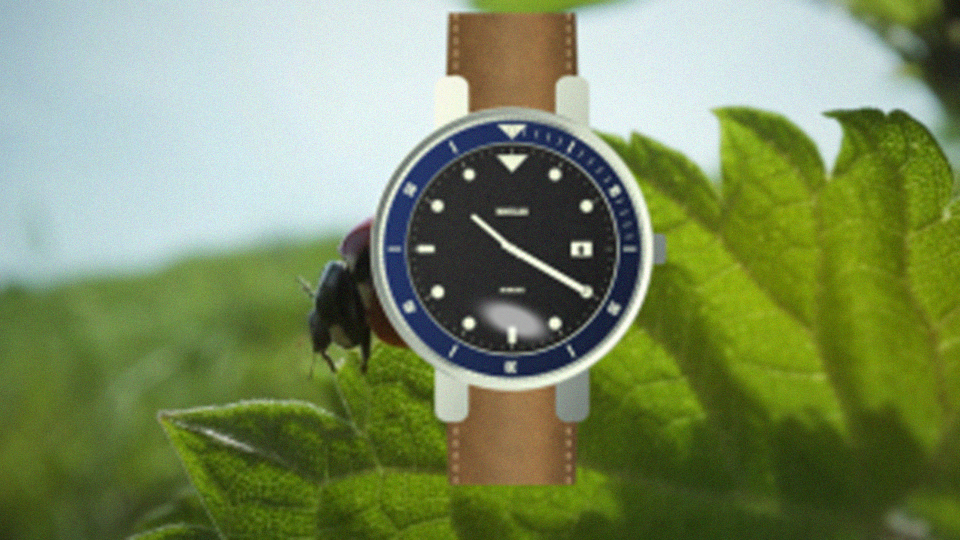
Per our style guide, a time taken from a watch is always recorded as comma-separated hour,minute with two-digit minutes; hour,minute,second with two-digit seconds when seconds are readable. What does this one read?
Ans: 10,20
